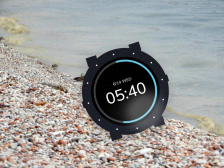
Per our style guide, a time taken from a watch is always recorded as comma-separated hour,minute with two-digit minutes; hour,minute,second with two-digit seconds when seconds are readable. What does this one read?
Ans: 5,40
